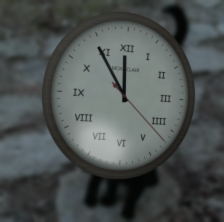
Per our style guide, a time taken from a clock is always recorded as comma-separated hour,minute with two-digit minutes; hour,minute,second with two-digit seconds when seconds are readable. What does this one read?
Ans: 11,54,22
